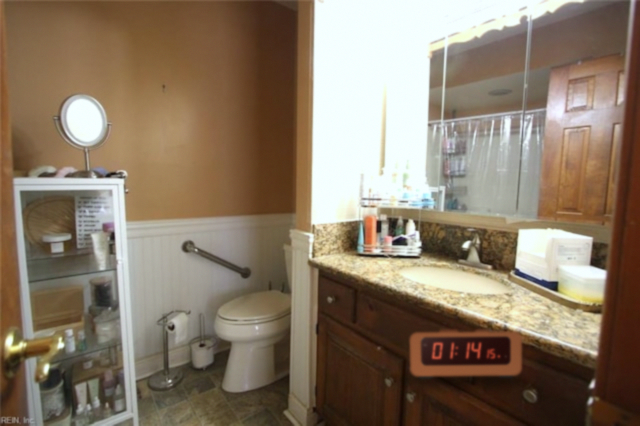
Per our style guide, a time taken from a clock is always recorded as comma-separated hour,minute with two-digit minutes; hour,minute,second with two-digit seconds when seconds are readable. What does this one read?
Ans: 1,14
